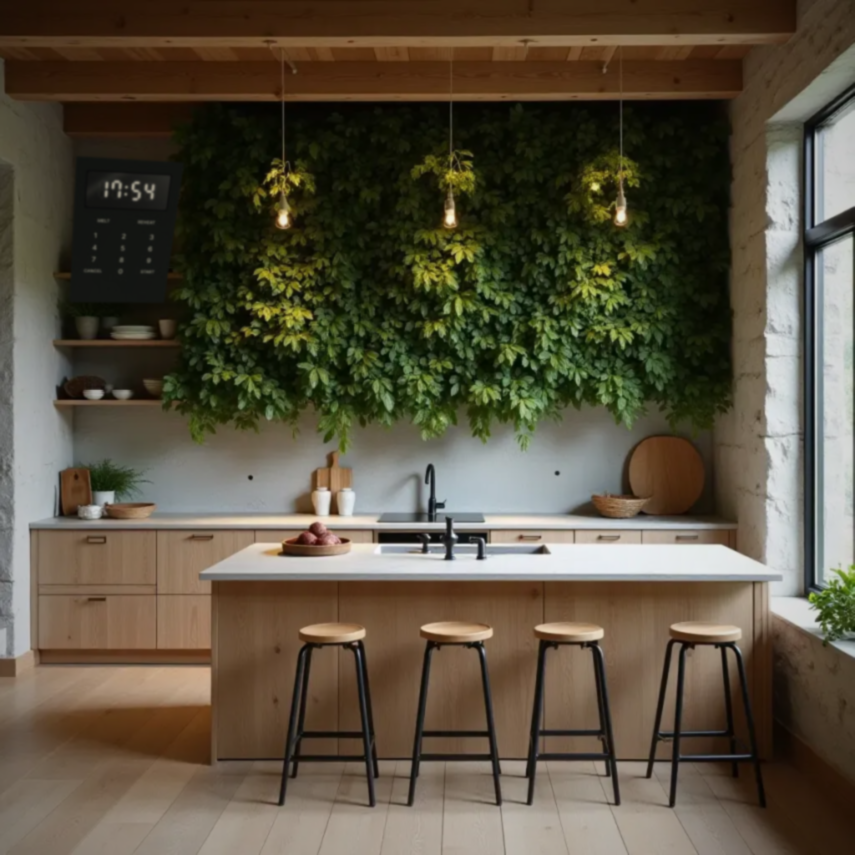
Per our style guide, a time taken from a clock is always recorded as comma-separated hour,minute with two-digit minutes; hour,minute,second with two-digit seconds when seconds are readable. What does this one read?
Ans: 17,54
